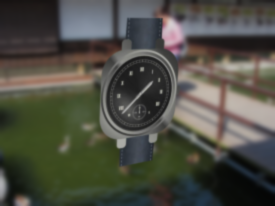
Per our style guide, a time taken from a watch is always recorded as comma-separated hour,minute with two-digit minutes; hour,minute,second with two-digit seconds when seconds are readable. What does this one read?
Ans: 1,38
